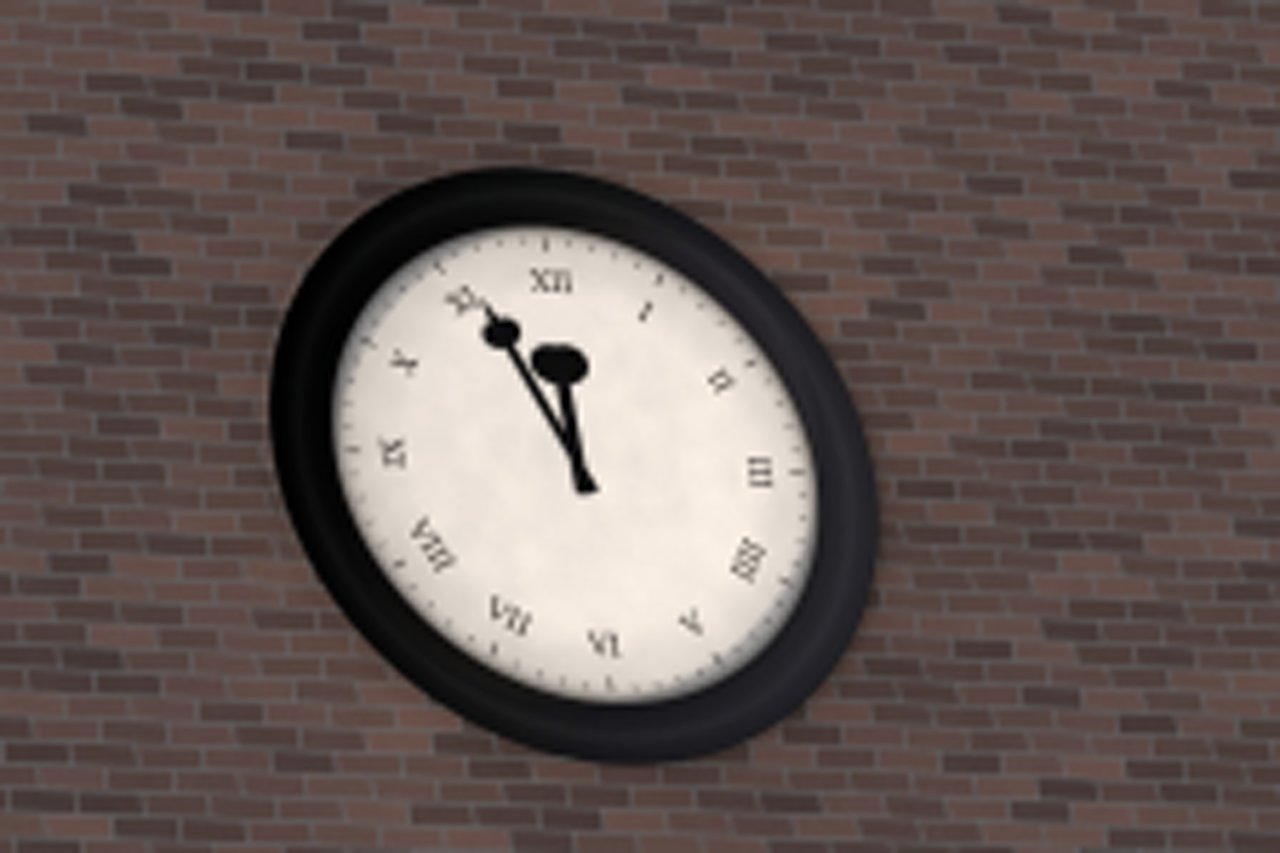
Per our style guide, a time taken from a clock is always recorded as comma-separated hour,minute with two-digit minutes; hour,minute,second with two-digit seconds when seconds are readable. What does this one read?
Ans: 11,56
